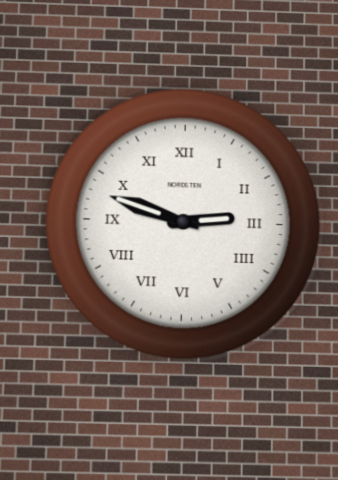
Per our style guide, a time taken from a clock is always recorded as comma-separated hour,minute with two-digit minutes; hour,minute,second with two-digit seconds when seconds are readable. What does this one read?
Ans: 2,48
